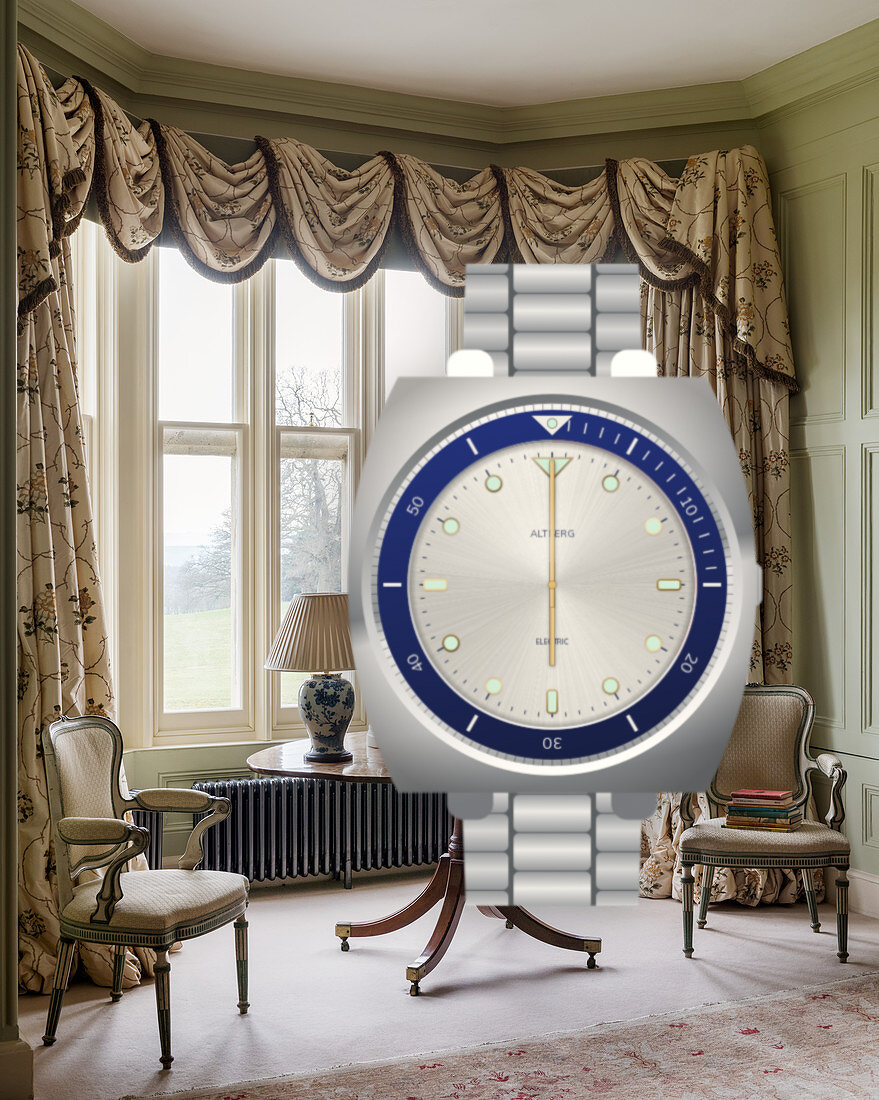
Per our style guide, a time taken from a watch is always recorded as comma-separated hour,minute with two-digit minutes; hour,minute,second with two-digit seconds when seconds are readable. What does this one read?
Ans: 6,00
